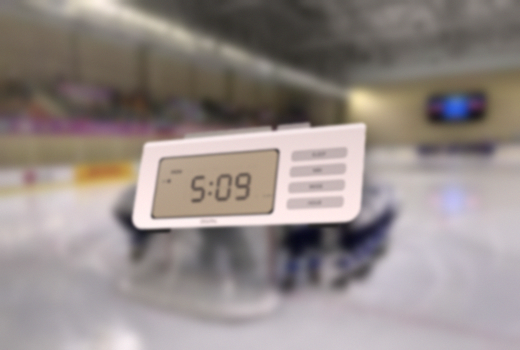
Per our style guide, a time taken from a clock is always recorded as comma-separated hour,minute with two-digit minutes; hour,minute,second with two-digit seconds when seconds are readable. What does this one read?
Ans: 5,09
